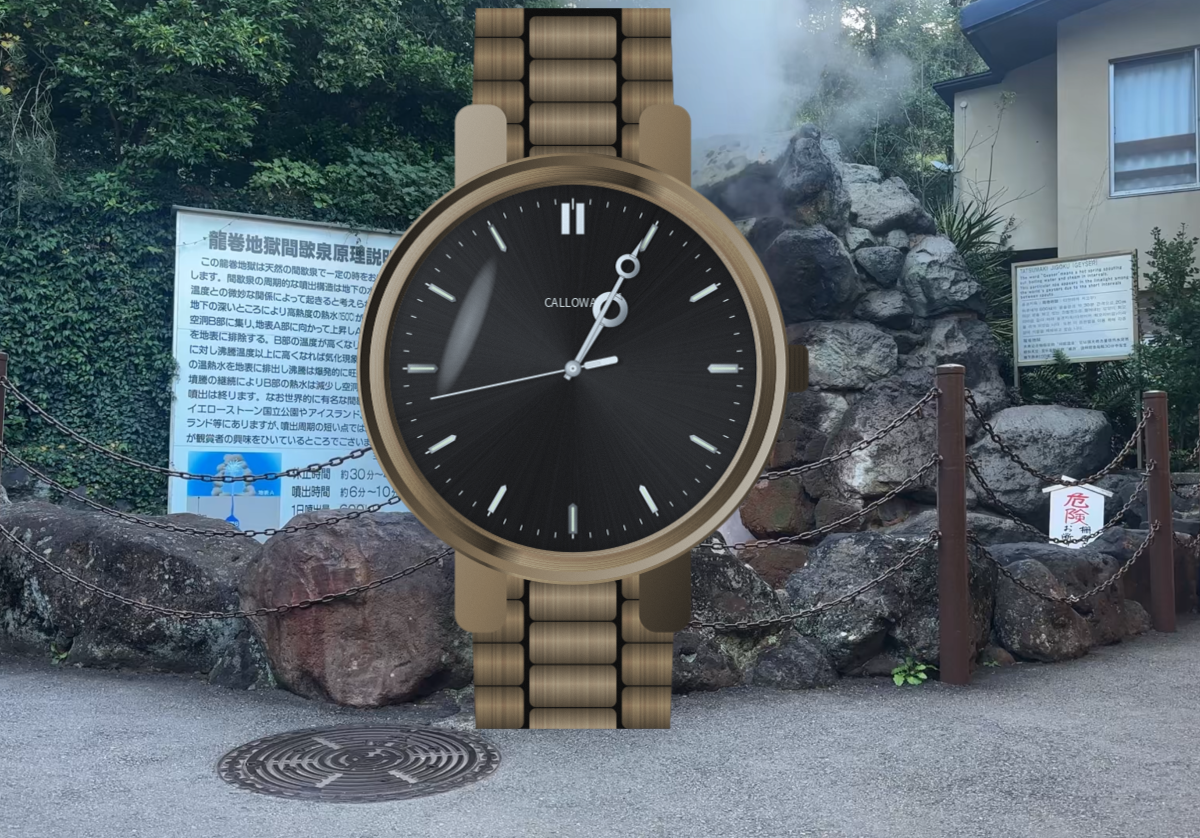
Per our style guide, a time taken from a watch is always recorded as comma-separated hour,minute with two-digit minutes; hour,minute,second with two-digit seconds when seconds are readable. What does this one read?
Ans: 1,04,43
